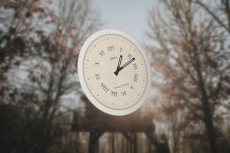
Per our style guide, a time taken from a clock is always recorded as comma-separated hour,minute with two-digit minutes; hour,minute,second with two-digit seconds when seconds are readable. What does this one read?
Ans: 1,12
